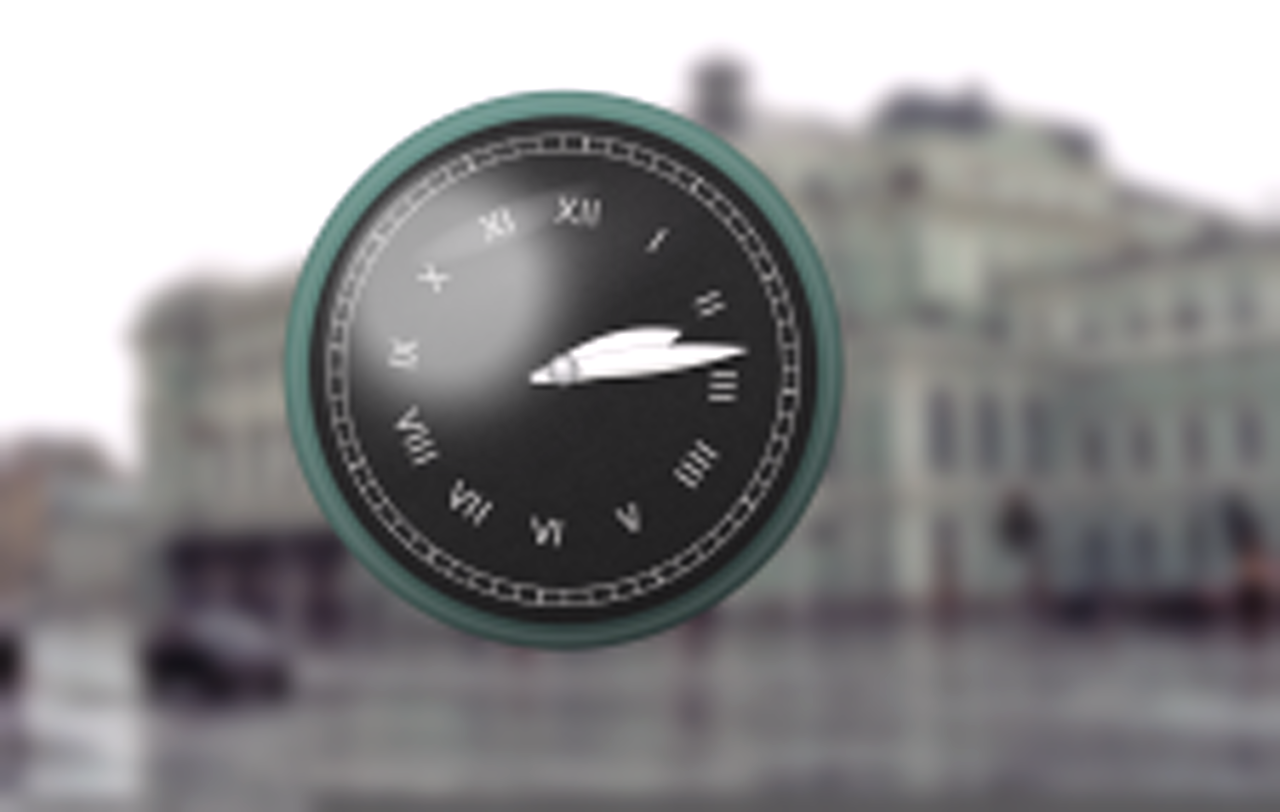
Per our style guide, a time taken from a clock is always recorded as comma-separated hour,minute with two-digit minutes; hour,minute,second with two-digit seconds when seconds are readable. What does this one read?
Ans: 2,13
